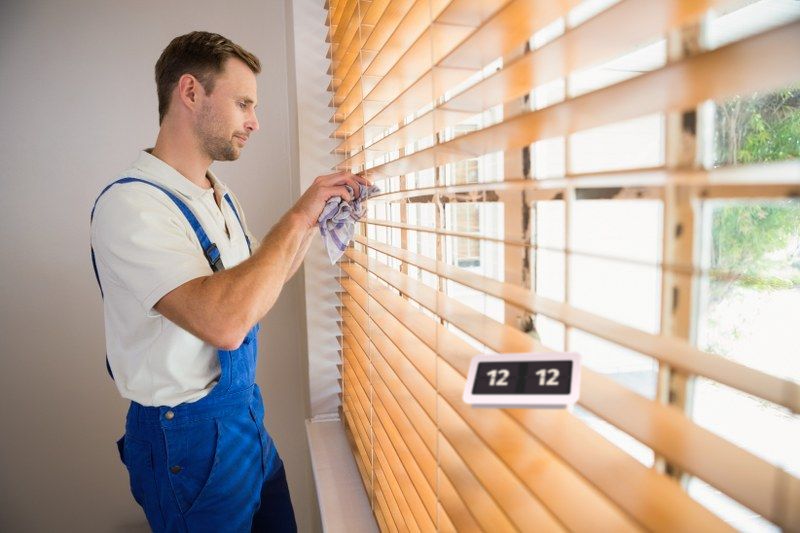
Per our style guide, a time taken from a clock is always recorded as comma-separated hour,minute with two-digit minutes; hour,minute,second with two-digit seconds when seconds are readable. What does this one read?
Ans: 12,12
